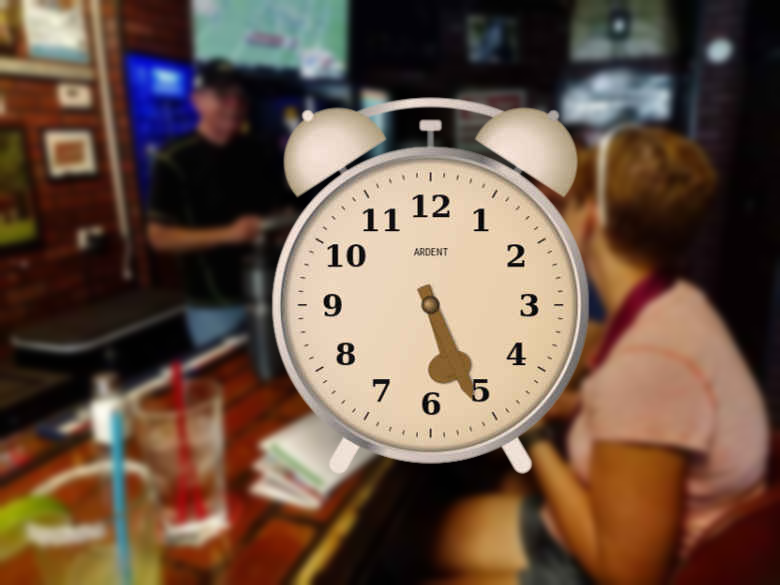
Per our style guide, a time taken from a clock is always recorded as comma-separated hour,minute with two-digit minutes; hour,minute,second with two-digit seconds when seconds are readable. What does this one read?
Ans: 5,26
